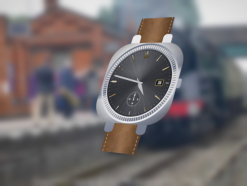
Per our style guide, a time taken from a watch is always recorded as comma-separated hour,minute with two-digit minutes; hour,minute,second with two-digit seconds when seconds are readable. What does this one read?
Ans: 4,47
